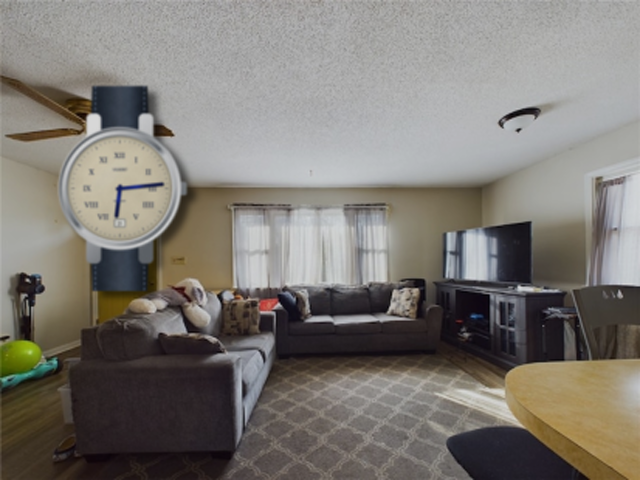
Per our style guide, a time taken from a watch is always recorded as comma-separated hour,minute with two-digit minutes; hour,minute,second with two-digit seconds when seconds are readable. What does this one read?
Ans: 6,14
